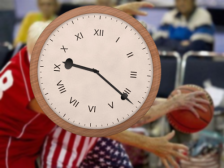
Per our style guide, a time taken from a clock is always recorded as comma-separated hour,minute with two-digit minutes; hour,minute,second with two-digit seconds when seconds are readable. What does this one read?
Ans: 9,21
